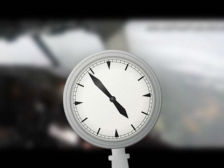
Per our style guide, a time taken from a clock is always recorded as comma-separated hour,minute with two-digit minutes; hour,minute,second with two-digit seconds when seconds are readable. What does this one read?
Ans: 4,54
